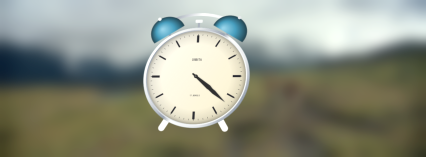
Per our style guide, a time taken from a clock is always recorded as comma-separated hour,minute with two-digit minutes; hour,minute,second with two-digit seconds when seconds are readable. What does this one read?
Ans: 4,22
